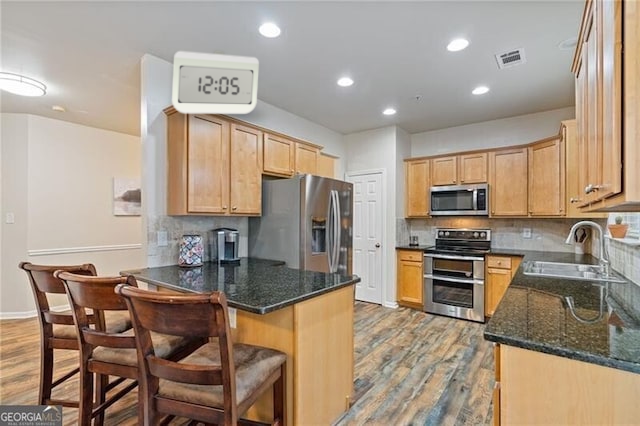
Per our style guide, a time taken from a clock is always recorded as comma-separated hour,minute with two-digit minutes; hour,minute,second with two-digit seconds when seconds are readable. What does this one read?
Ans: 12,05
